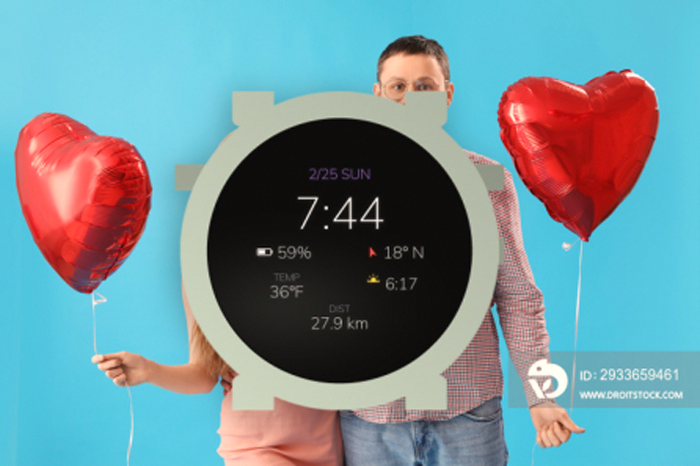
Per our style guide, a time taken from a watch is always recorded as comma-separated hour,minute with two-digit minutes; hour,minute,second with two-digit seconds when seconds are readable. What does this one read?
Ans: 7,44
